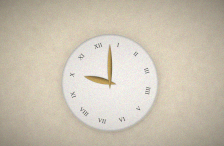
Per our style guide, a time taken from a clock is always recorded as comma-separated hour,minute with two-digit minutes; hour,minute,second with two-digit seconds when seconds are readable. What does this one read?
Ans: 10,03
